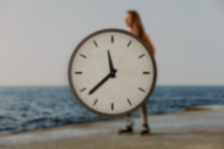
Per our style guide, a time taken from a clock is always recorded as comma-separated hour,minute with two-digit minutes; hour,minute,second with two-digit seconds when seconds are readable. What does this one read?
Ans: 11,38
